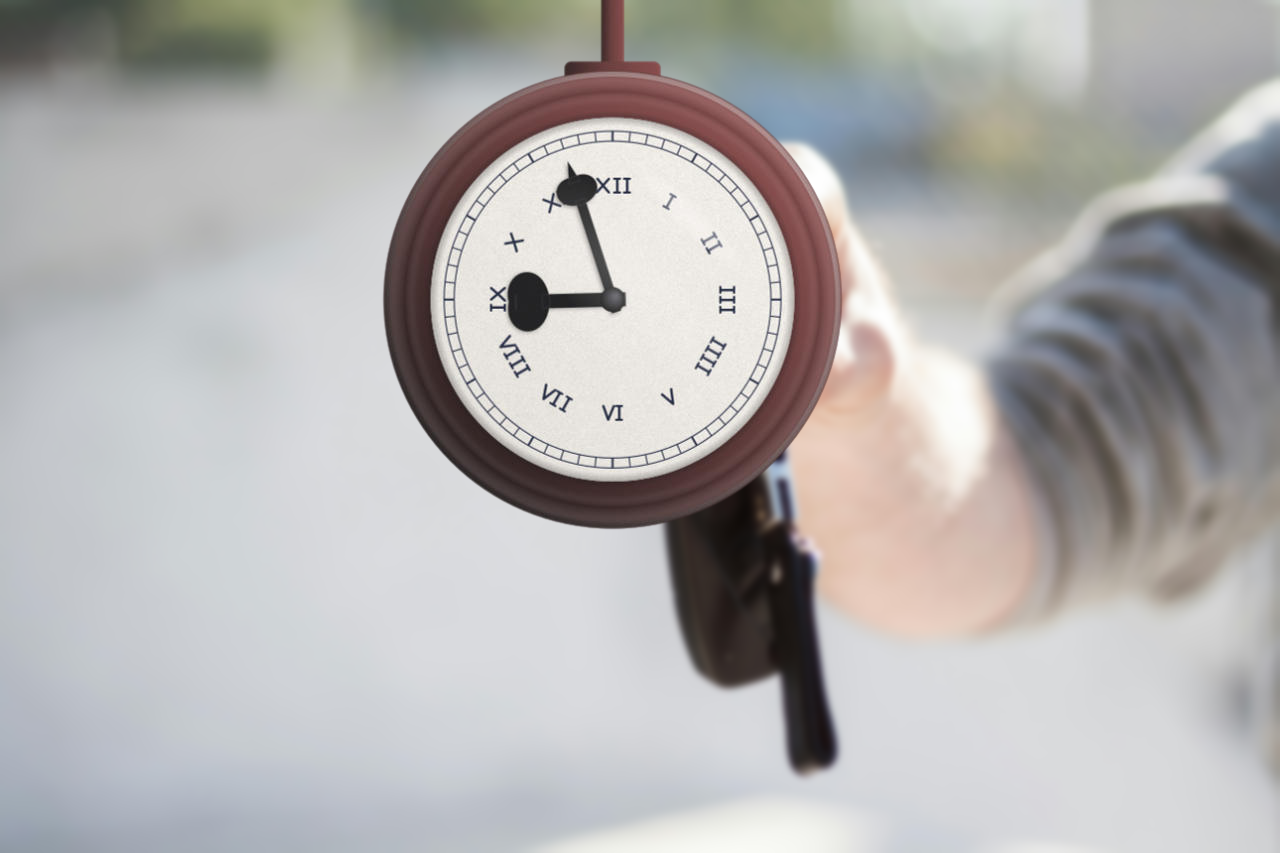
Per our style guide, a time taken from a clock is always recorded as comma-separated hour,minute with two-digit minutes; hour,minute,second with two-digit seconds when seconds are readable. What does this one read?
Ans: 8,57
